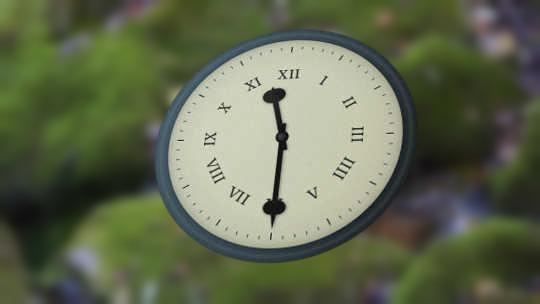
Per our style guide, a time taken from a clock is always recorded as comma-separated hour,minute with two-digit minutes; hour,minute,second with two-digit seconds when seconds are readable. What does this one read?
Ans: 11,30
